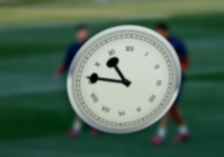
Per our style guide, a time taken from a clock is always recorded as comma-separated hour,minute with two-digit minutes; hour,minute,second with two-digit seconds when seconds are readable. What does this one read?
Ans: 10,46
